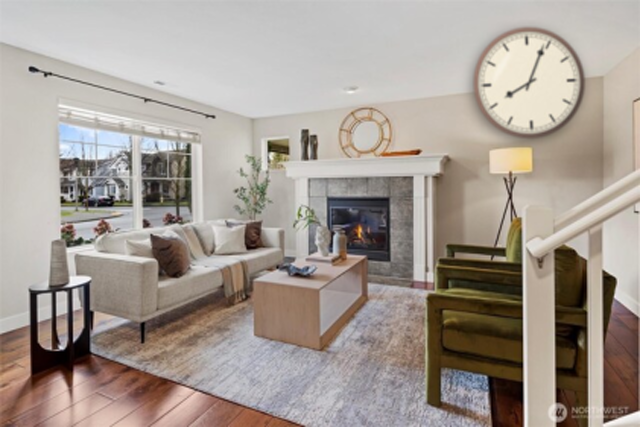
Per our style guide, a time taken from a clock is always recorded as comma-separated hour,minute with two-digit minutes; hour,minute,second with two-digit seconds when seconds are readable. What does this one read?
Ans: 8,04
